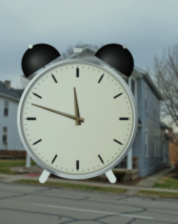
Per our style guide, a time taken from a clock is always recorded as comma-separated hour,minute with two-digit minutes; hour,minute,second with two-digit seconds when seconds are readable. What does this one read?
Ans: 11,48
